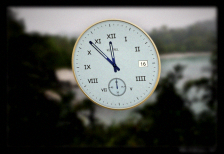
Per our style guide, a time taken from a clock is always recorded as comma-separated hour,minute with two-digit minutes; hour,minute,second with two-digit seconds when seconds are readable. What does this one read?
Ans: 11,53
